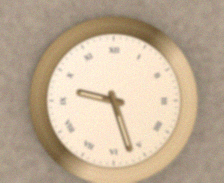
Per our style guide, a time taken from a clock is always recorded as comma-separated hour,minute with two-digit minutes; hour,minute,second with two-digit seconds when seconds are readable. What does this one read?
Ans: 9,27
